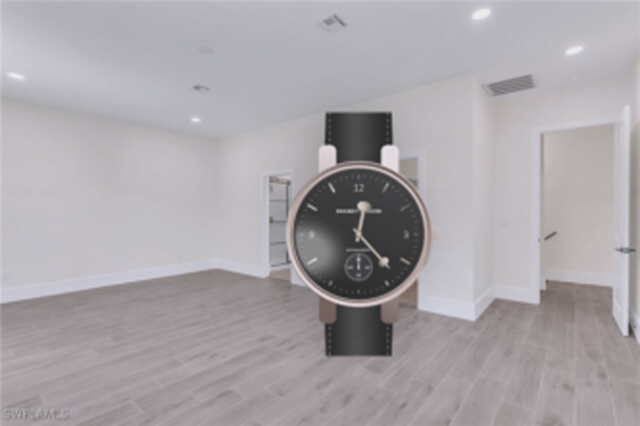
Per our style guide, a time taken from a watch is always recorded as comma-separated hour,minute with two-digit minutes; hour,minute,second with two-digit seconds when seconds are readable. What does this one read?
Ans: 12,23
